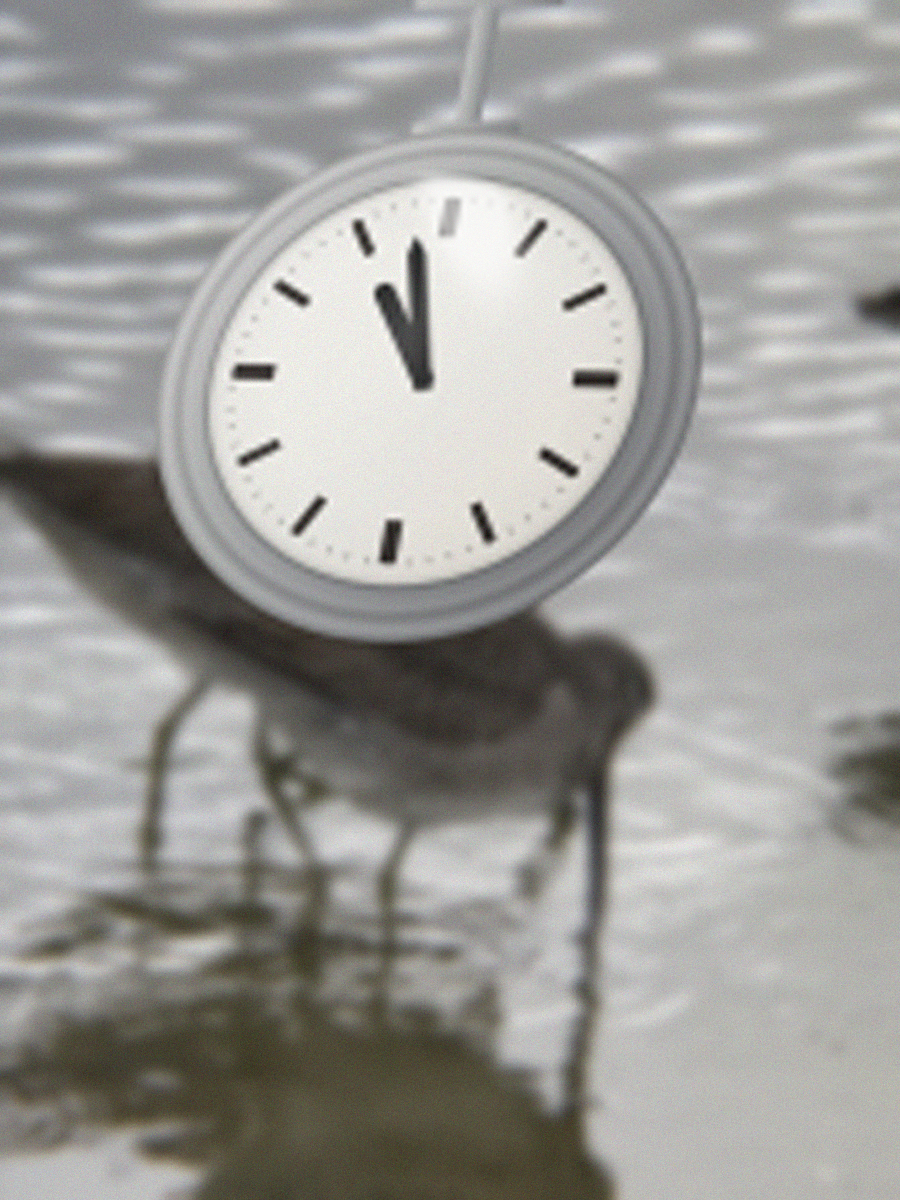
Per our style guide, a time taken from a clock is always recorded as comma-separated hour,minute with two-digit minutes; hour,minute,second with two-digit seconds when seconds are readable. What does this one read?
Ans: 10,58
